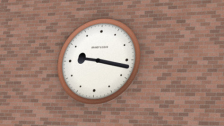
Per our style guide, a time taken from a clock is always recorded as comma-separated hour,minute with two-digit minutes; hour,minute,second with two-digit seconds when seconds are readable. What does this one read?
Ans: 9,17
